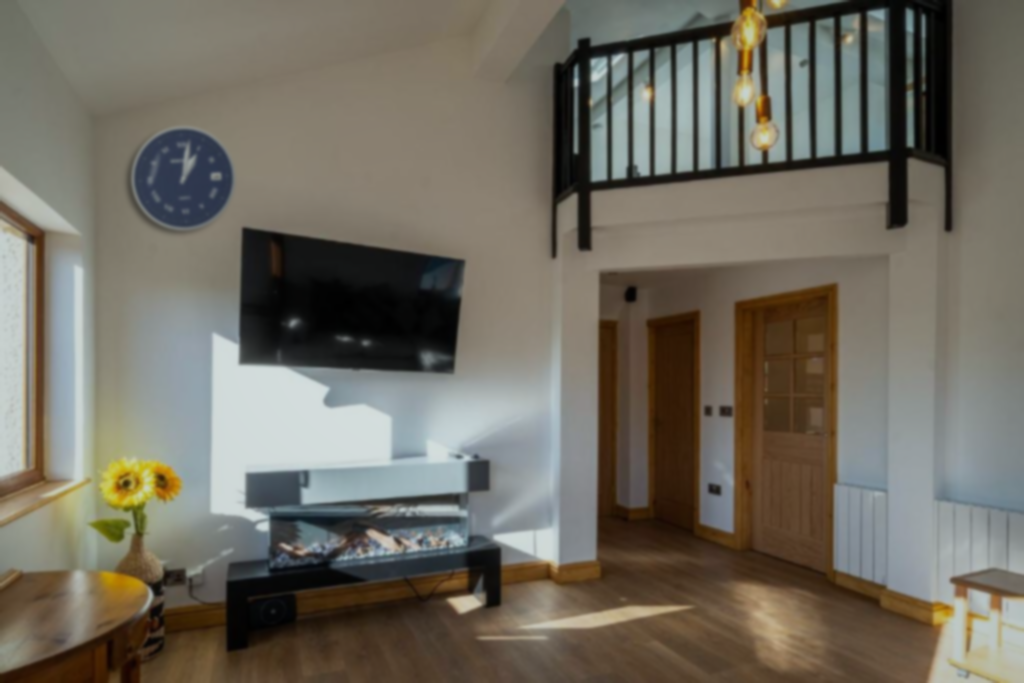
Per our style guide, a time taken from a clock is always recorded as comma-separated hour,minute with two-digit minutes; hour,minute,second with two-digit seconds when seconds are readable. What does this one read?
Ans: 1,02
